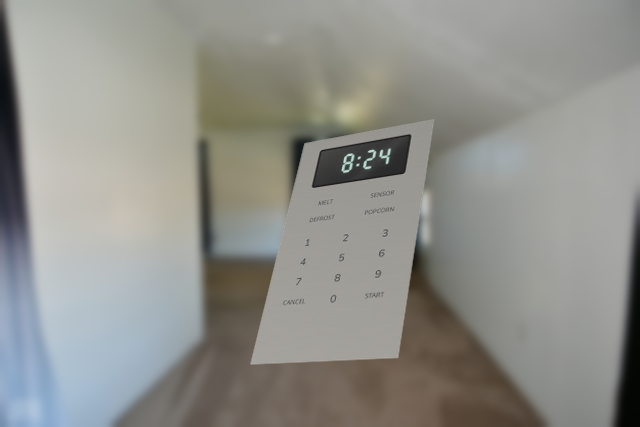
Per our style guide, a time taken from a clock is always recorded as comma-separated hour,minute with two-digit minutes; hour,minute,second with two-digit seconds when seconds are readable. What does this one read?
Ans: 8,24
